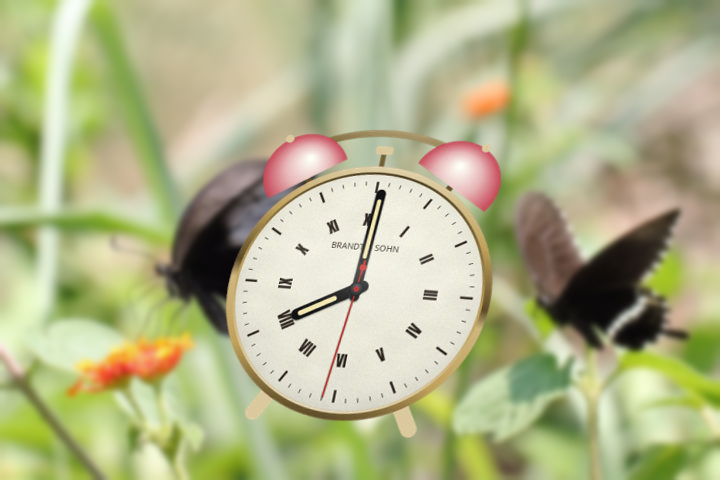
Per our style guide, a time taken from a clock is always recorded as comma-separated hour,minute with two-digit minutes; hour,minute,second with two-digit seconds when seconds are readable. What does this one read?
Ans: 8,00,31
